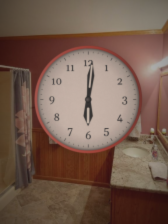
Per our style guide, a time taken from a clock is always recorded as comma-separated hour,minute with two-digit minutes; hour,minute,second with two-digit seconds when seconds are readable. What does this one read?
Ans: 6,01
